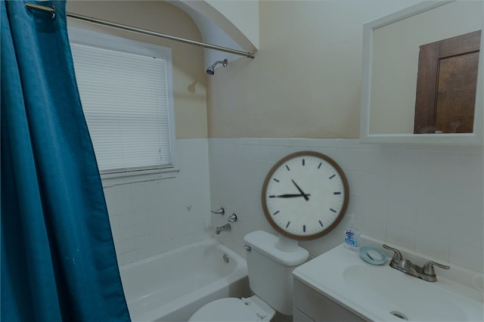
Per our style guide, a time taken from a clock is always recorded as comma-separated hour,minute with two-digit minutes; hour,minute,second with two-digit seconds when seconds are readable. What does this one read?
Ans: 10,45
